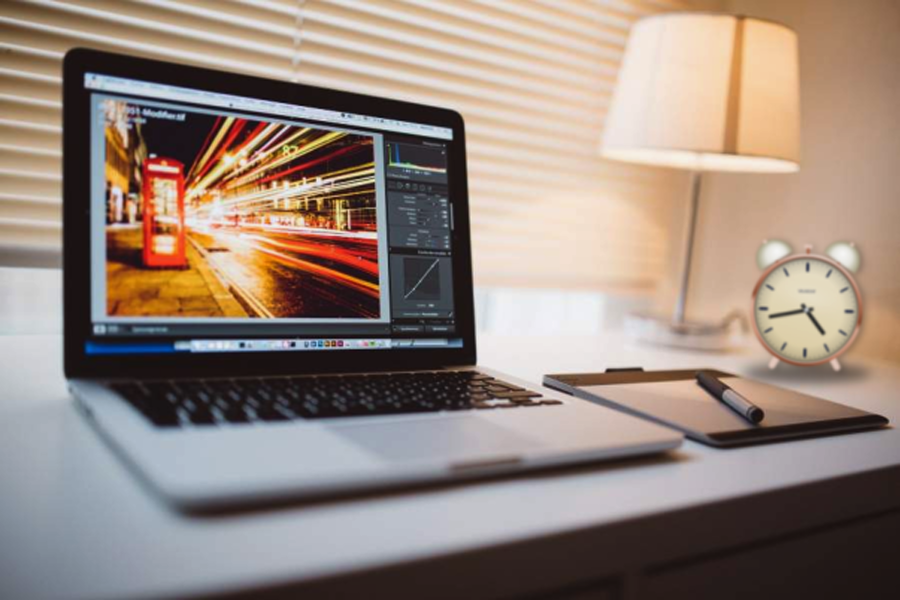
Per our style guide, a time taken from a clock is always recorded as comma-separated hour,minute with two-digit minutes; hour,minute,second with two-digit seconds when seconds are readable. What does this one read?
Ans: 4,43
